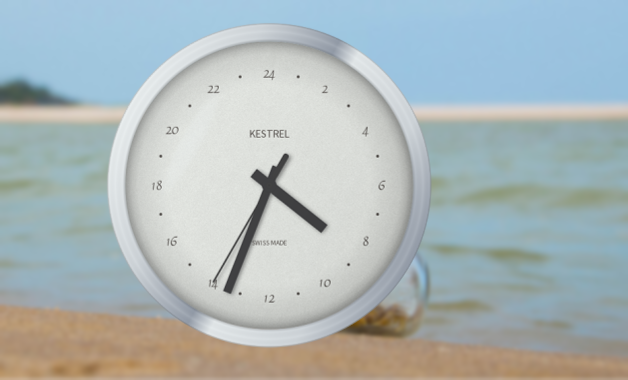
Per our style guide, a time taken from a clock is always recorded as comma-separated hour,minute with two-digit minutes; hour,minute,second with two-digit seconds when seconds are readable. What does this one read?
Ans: 8,33,35
